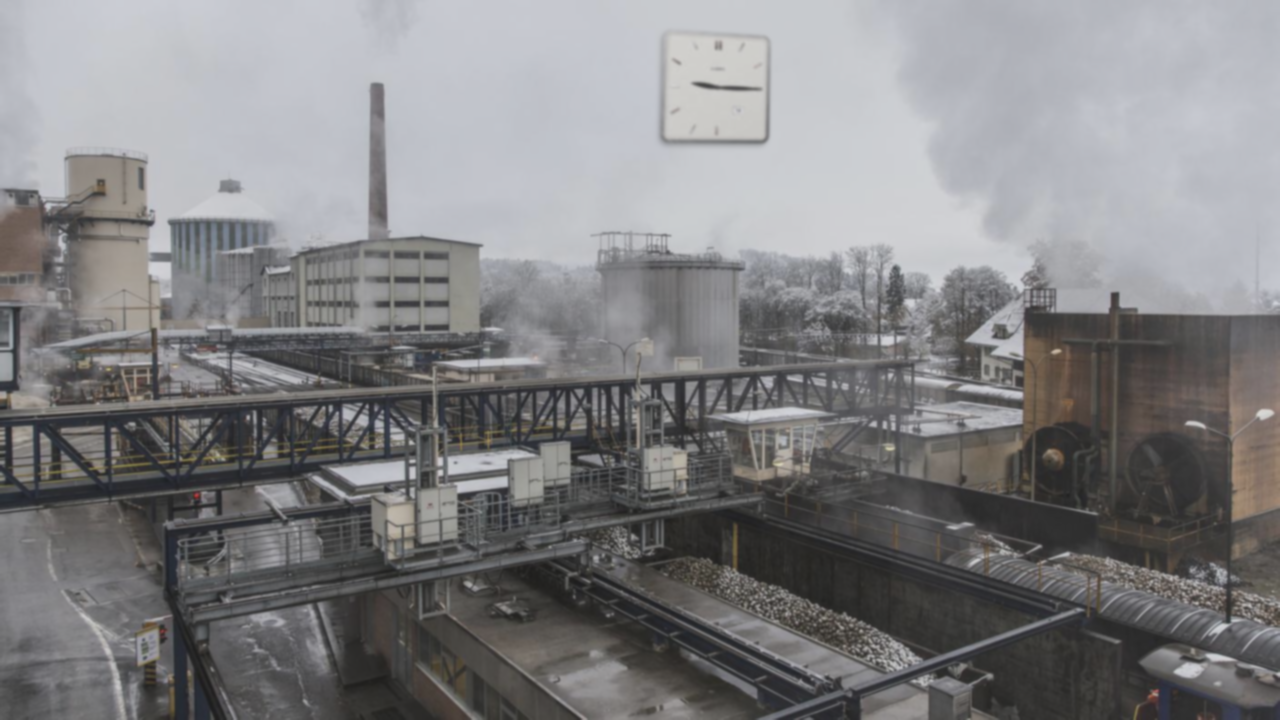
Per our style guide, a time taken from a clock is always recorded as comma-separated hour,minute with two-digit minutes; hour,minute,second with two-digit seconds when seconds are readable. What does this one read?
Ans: 9,15
